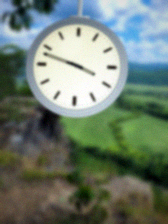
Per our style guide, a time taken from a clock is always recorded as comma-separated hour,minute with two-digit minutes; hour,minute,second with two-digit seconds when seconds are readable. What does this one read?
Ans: 3,48
